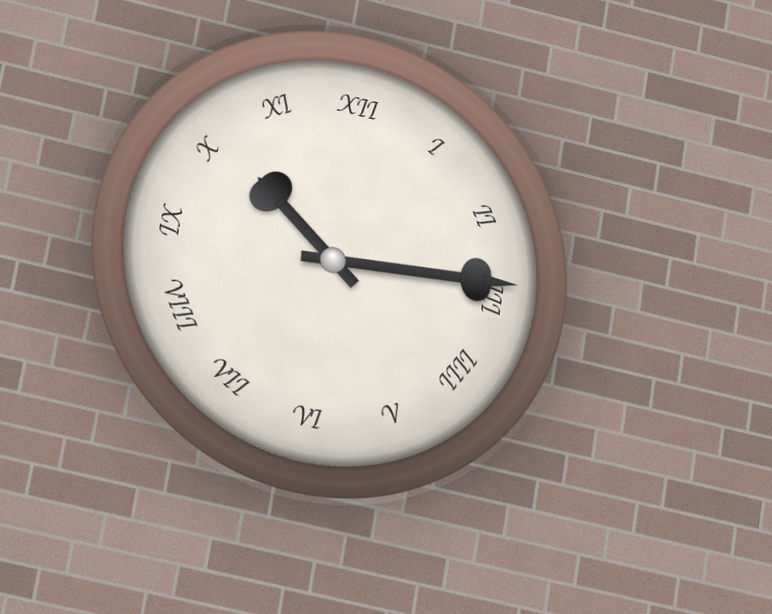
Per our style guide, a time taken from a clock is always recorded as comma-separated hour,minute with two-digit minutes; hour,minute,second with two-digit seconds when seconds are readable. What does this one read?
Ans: 10,14
